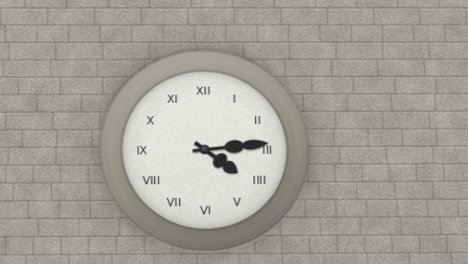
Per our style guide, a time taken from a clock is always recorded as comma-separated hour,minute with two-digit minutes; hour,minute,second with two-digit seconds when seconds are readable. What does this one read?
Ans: 4,14
